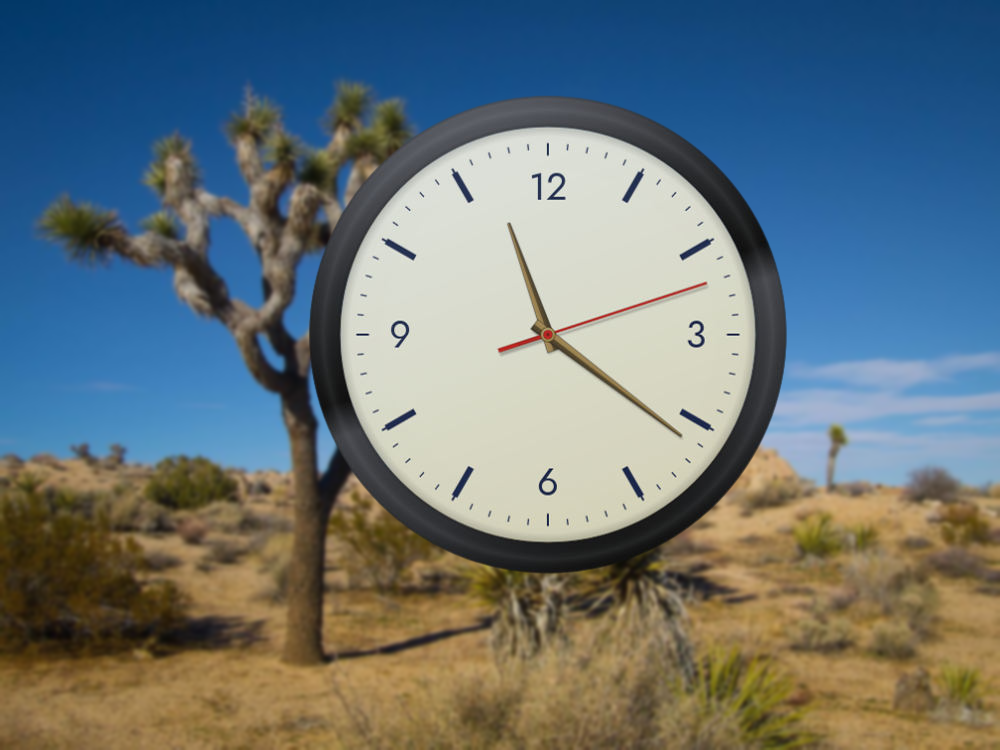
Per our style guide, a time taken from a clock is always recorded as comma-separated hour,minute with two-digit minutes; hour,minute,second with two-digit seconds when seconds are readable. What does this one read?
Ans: 11,21,12
